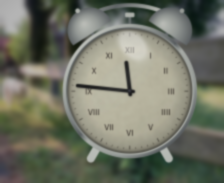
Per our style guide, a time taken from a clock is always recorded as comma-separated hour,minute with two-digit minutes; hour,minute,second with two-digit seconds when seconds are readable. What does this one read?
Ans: 11,46
